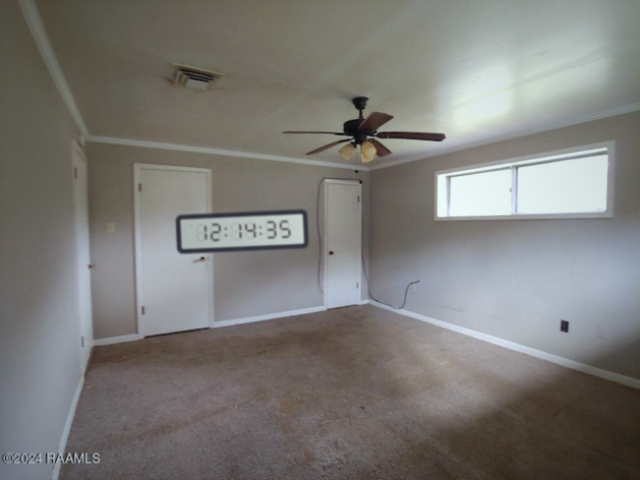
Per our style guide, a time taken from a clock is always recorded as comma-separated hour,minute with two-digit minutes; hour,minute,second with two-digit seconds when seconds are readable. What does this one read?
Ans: 12,14,35
